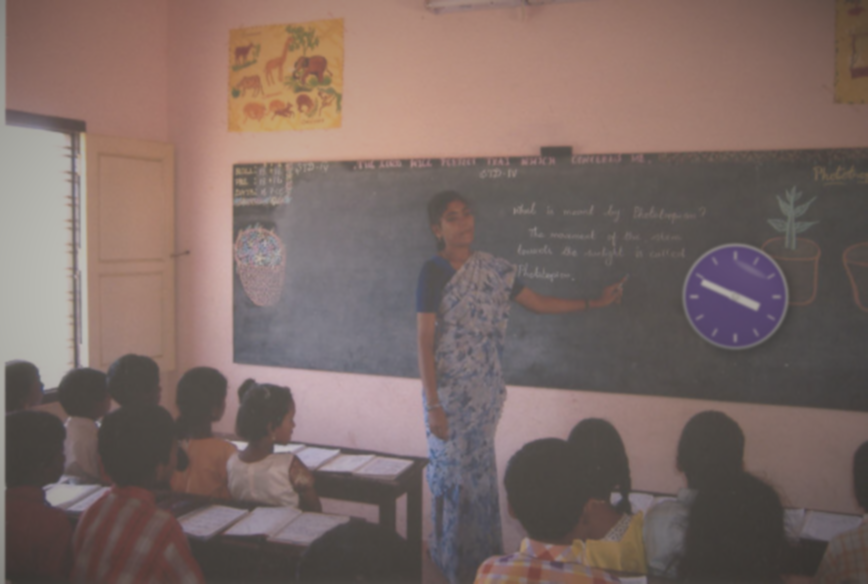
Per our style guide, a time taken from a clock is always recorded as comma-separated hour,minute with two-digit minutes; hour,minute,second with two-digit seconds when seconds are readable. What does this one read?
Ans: 3,49
